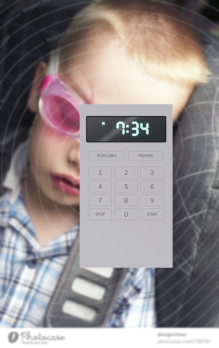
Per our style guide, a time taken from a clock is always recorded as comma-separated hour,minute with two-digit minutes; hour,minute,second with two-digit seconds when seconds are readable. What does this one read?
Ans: 7,34
